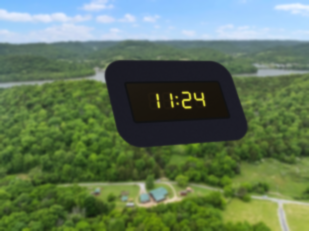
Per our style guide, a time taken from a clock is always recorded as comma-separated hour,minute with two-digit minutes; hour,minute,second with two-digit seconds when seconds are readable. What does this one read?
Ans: 11,24
